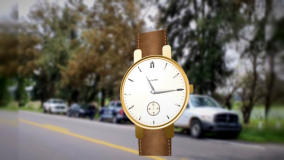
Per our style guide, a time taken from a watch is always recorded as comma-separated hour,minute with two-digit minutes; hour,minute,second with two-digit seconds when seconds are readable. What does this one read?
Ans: 11,15
